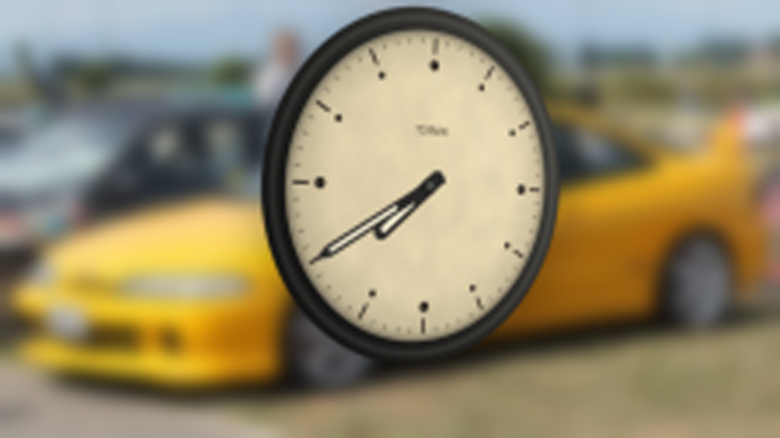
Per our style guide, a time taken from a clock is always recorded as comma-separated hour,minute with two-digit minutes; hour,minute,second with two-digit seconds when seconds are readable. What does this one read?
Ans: 7,40
